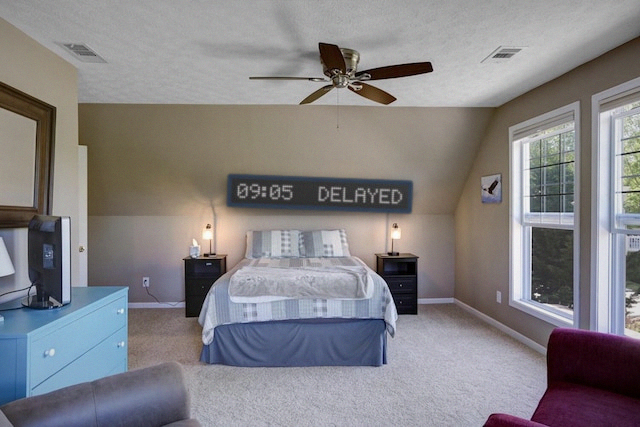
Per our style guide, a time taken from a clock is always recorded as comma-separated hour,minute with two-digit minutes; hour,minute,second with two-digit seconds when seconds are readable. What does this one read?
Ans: 9,05
